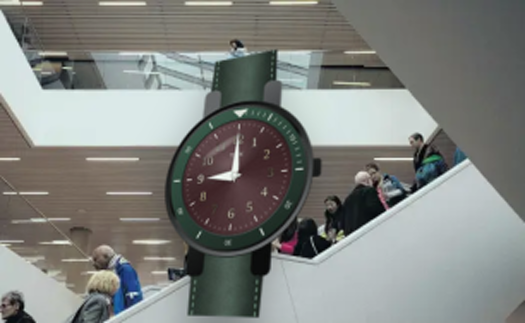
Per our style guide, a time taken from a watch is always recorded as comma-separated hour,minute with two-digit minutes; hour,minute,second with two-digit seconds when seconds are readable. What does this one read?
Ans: 9,00
